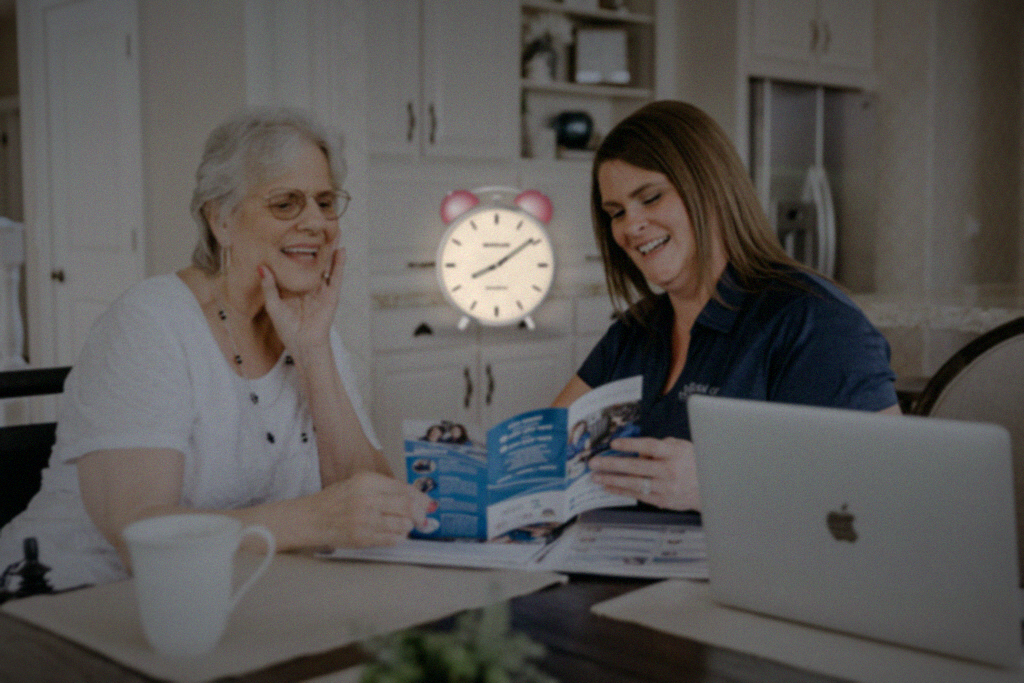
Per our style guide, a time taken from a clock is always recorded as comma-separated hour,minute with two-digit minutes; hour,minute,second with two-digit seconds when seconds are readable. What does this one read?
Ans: 8,09
